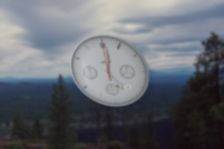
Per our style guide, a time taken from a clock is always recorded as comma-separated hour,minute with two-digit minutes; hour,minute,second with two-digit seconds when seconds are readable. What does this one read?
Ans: 5,01
